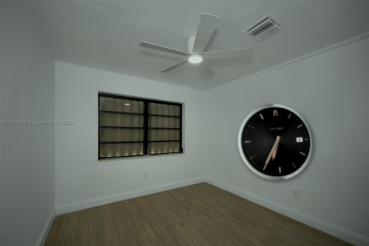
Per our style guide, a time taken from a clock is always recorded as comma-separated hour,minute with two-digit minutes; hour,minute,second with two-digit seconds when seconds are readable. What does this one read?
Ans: 6,35
